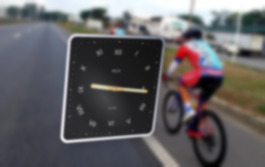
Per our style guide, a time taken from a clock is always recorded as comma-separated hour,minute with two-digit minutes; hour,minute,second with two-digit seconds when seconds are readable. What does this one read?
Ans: 9,16
